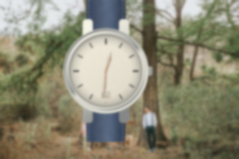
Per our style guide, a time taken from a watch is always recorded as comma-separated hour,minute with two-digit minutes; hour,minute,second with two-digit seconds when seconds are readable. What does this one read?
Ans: 12,31
